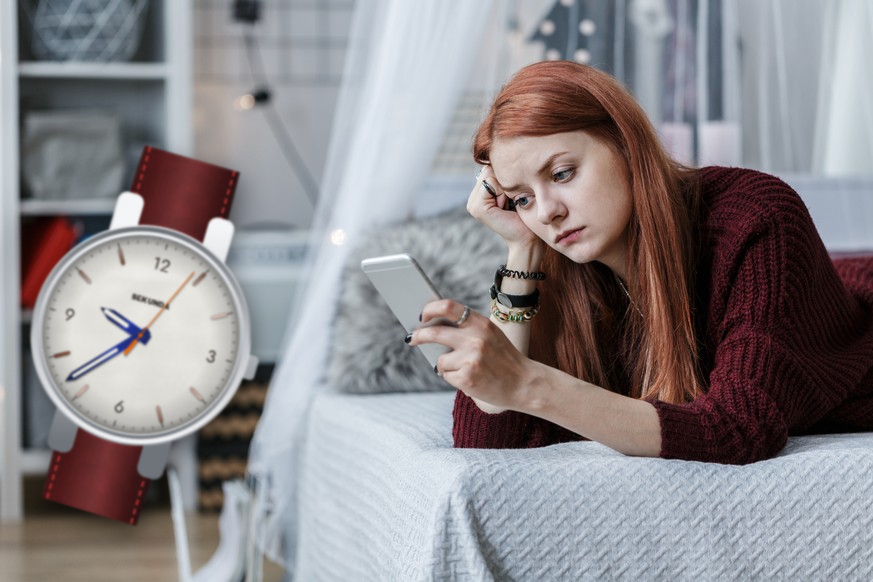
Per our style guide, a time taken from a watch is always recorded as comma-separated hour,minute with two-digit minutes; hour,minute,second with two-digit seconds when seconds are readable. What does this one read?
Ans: 9,37,04
